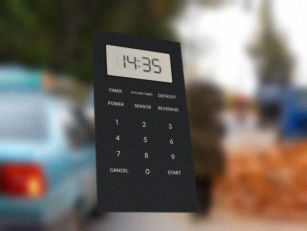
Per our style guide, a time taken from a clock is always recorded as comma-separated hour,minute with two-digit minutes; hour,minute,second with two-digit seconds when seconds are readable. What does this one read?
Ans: 14,35
